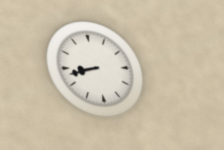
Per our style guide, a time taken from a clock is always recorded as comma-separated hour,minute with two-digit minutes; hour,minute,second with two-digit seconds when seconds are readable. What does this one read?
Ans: 8,43
